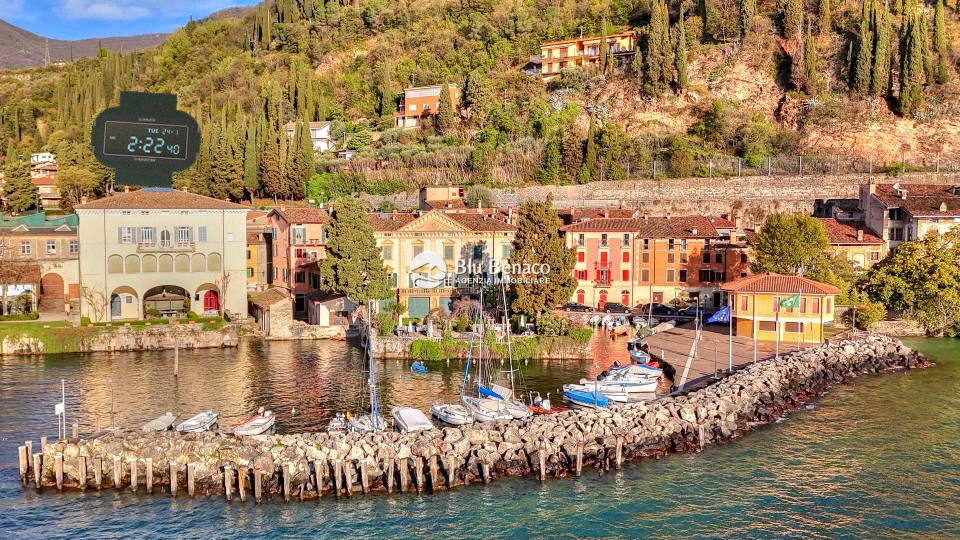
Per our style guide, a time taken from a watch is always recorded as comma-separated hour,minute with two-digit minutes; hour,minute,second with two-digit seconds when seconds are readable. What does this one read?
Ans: 2,22,40
